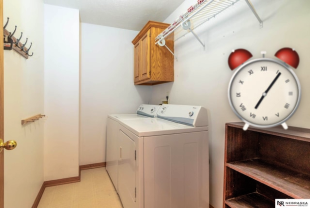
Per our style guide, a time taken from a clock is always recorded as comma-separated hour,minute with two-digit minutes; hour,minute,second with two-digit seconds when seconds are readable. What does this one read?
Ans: 7,06
